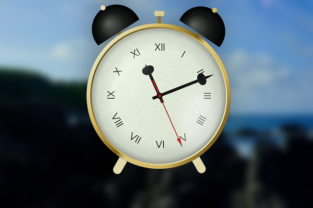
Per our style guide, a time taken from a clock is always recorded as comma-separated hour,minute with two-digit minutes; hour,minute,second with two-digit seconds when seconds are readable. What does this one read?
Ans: 11,11,26
